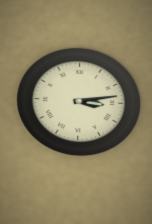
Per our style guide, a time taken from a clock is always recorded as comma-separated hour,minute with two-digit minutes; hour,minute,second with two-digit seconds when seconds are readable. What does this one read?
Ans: 3,13
